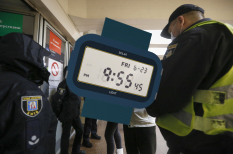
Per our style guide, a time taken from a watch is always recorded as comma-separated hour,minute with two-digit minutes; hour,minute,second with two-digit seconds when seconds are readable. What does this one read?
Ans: 9,55,45
